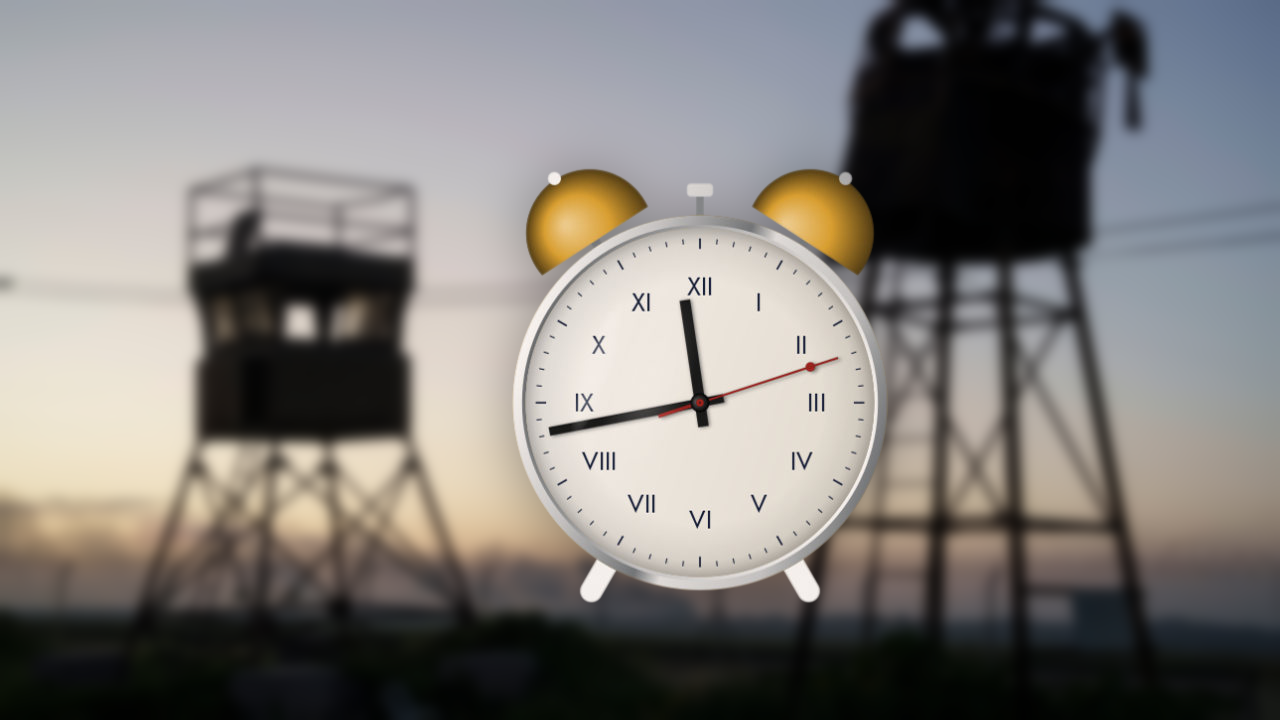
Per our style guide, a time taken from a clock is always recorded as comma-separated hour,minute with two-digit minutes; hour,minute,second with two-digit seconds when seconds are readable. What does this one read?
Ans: 11,43,12
